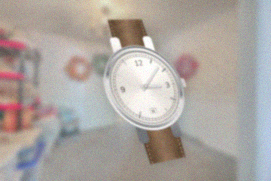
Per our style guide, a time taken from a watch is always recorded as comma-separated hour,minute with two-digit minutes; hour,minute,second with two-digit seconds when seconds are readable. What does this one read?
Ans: 3,08
